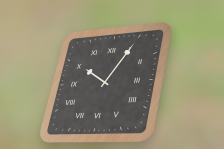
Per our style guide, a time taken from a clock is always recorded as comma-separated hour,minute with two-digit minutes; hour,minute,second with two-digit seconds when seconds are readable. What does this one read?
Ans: 10,05
